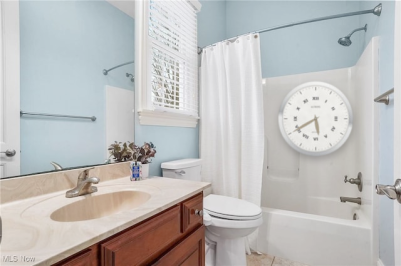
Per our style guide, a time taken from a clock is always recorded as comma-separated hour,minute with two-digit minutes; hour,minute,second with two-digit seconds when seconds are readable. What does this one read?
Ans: 5,40
